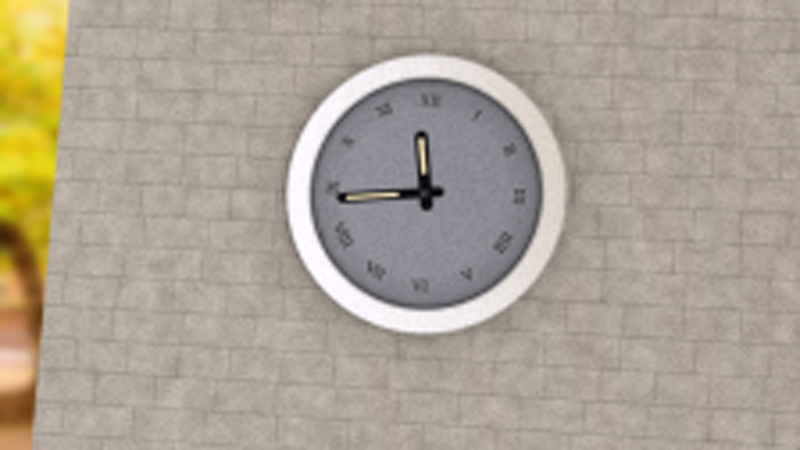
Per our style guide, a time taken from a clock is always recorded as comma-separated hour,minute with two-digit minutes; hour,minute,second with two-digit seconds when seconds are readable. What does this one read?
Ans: 11,44
